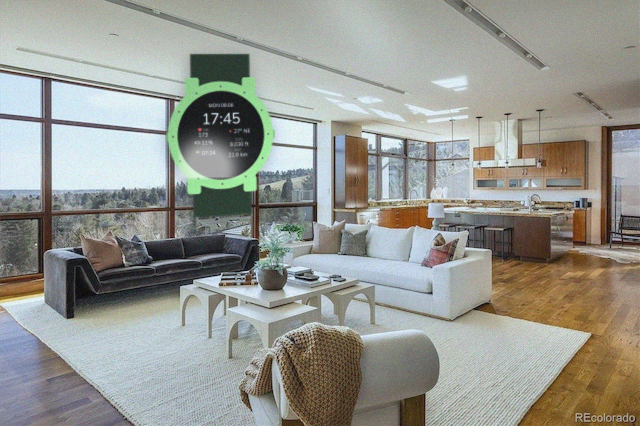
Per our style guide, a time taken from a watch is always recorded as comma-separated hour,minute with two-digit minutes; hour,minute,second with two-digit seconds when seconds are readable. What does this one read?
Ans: 17,45
